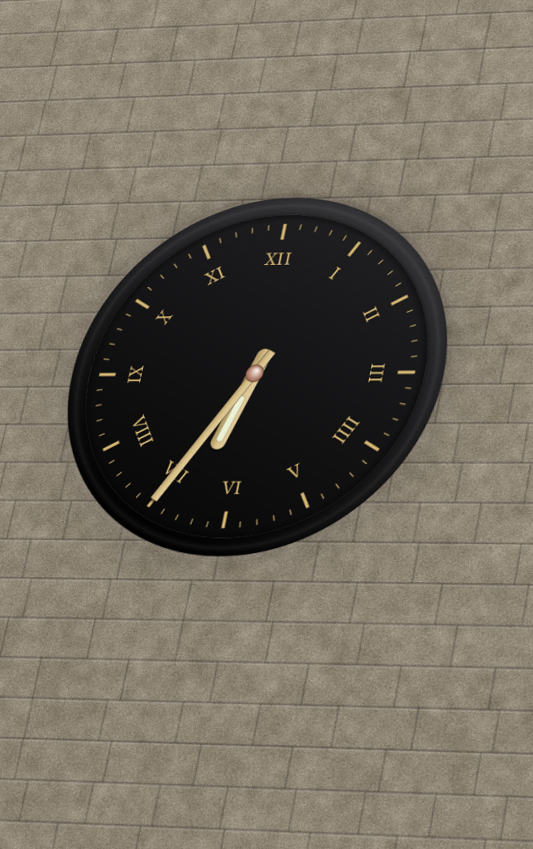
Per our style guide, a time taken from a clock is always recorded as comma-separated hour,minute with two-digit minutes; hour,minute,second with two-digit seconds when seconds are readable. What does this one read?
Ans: 6,35
